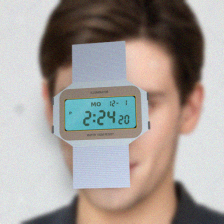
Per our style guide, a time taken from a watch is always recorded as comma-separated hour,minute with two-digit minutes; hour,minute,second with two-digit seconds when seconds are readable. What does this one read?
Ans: 2,24,20
